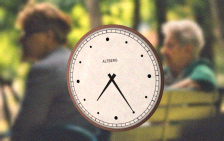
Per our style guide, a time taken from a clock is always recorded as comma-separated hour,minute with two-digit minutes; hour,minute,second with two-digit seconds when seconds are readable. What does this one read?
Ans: 7,25
